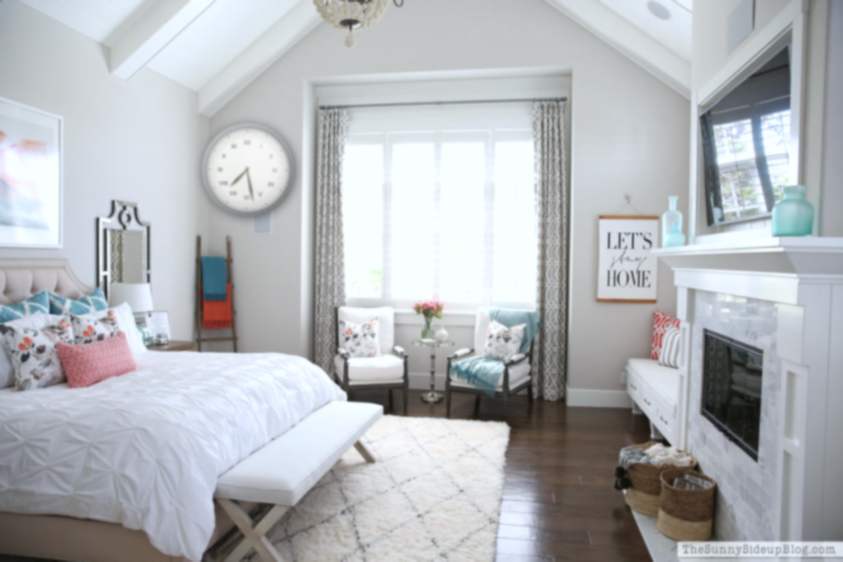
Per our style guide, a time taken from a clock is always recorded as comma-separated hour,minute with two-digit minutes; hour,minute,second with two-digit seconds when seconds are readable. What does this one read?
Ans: 7,28
